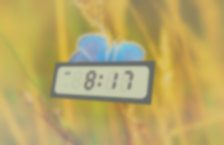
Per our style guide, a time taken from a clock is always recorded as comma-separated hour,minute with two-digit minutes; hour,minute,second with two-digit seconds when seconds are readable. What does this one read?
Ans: 8,17
